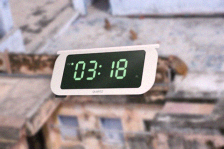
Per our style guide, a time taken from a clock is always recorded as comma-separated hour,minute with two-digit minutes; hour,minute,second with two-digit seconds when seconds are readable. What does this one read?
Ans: 3,18
